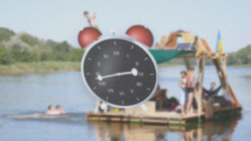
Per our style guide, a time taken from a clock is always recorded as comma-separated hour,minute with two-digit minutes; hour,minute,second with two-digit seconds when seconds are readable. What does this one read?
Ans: 2,43
